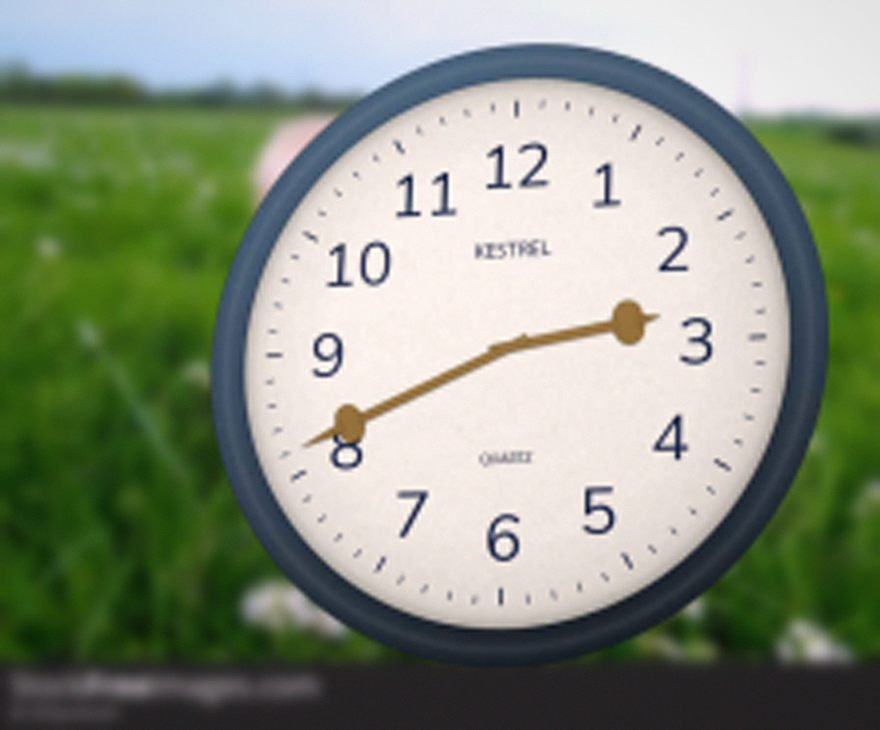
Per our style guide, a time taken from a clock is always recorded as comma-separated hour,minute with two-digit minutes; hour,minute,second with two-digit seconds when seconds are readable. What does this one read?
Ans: 2,41
